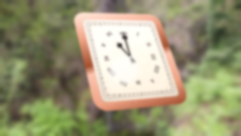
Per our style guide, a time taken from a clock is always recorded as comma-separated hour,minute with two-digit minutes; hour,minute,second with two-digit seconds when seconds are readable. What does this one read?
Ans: 11,00
